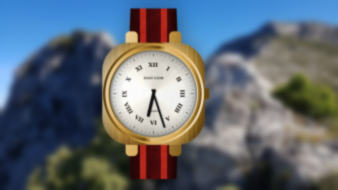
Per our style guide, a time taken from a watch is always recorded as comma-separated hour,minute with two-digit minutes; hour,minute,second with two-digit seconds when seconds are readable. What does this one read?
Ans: 6,27
